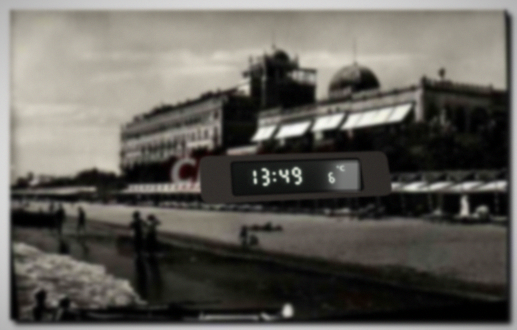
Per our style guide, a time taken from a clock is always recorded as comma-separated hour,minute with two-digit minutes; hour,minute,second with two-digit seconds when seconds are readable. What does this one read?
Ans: 13,49
